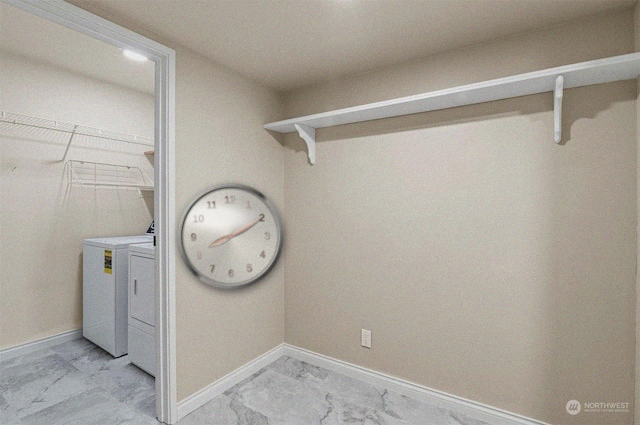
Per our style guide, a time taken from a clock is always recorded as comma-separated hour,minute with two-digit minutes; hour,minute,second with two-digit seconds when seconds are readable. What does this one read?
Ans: 8,10
